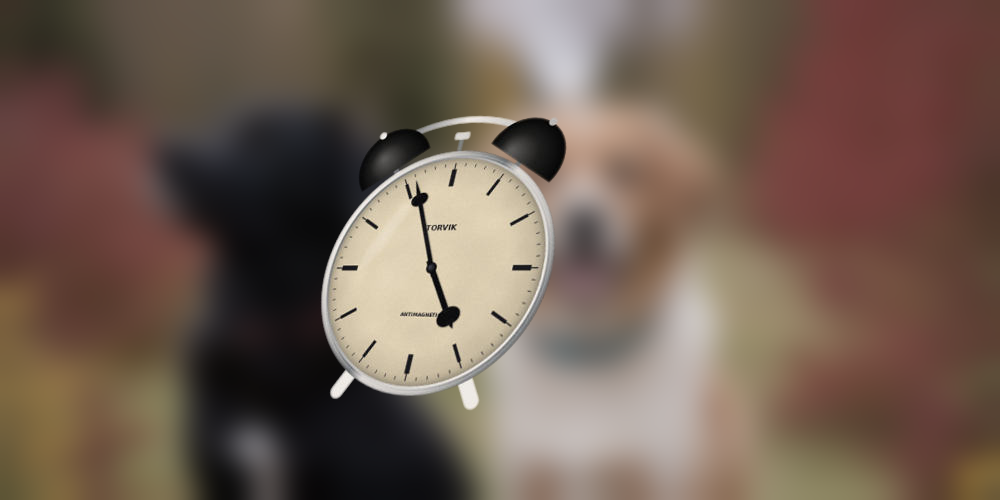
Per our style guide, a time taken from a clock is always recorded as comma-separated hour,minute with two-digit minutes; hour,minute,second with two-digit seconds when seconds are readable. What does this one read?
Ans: 4,56
